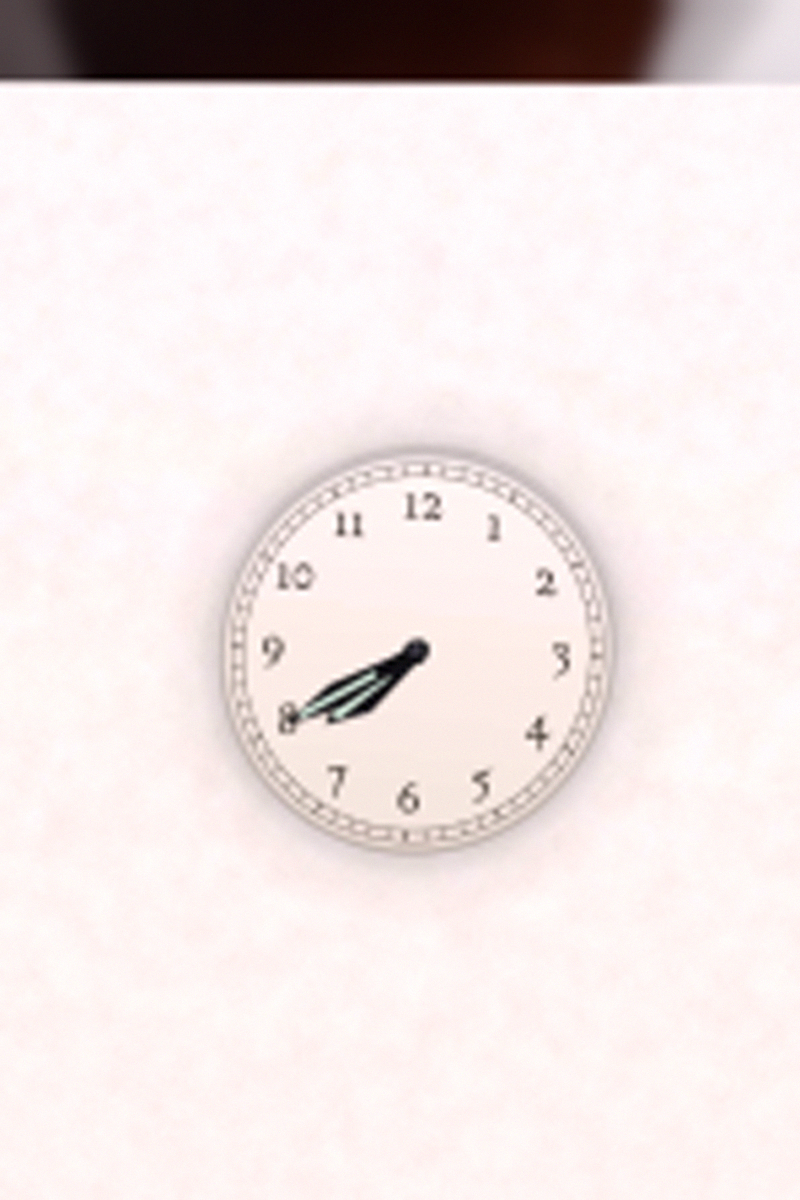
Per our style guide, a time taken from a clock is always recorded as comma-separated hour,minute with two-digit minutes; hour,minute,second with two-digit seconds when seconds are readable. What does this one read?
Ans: 7,40
